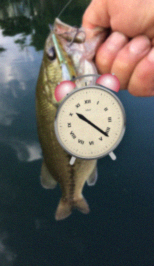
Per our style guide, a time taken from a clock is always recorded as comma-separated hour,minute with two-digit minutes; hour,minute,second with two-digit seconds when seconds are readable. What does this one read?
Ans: 10,22
